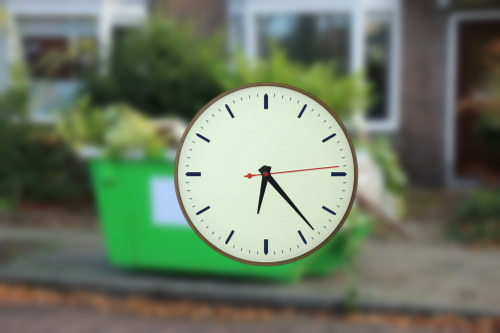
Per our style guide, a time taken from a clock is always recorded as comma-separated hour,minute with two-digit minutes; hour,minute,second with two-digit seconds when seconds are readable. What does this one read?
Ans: 6,23,14
